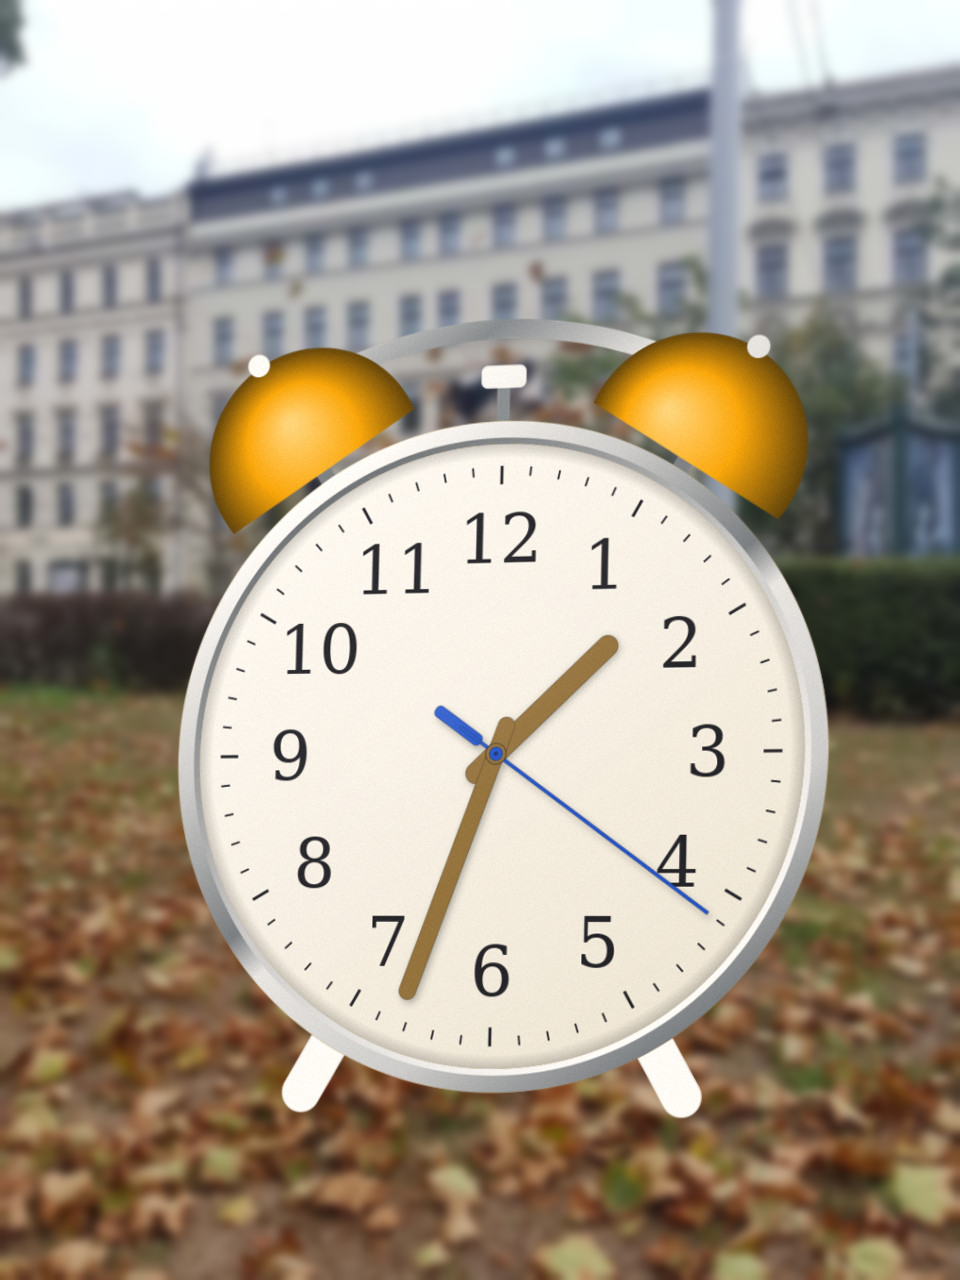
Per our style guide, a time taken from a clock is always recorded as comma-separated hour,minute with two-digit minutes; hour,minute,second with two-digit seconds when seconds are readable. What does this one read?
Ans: 1,33,21
